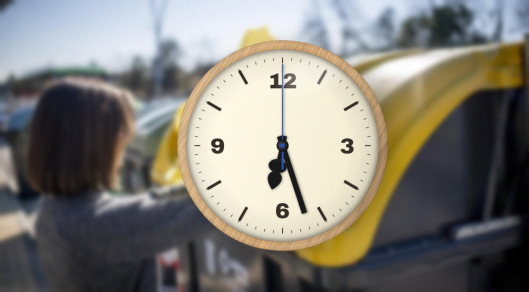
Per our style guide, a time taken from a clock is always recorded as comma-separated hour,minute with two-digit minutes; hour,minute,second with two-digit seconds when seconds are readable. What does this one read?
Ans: 6,27,00
